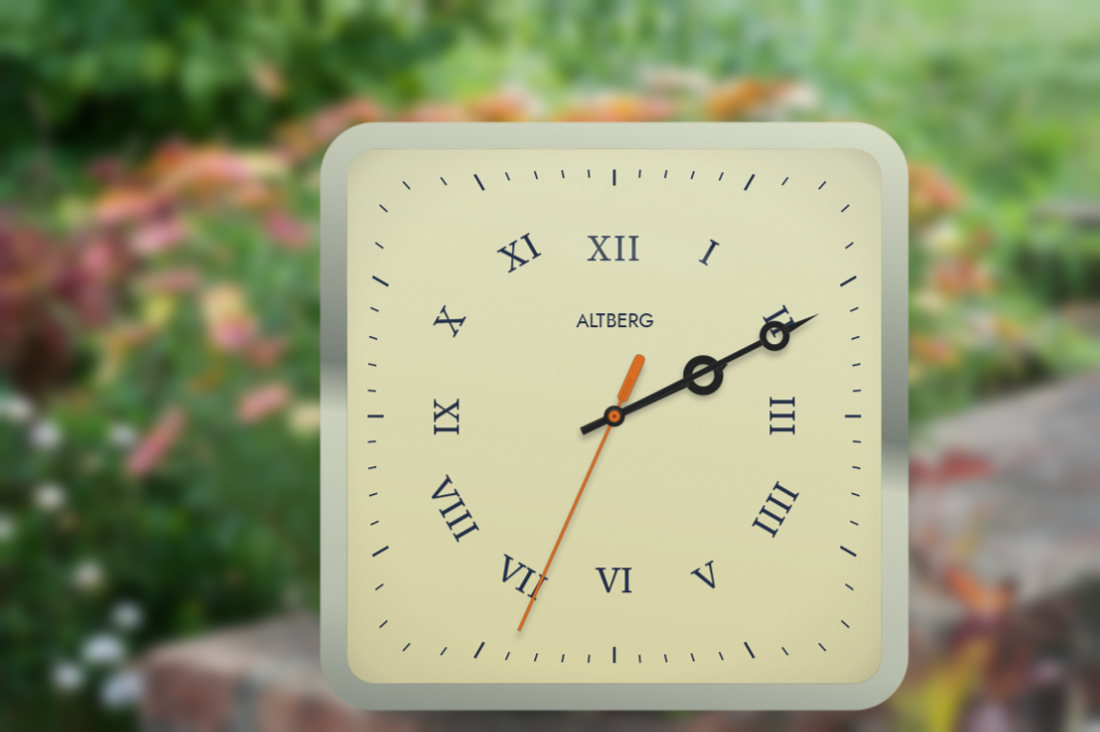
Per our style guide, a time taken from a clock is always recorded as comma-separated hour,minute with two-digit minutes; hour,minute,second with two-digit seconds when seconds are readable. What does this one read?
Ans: 2,10,34
